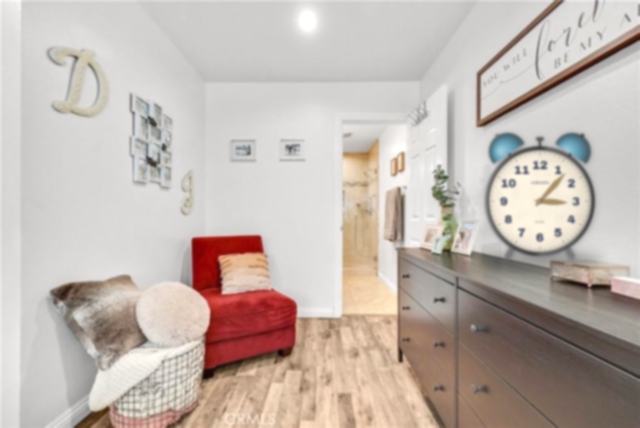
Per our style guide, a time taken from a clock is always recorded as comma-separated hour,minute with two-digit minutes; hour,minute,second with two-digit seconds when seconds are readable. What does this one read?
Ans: 3,07
